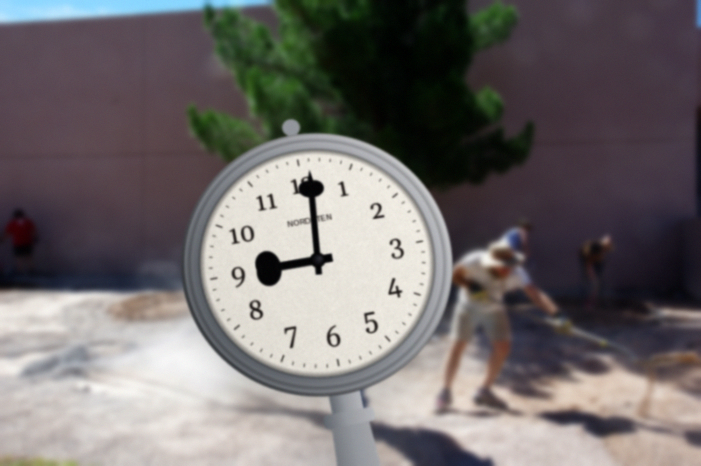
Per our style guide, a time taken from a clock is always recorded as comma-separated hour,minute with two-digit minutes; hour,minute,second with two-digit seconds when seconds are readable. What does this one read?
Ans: 9,01
